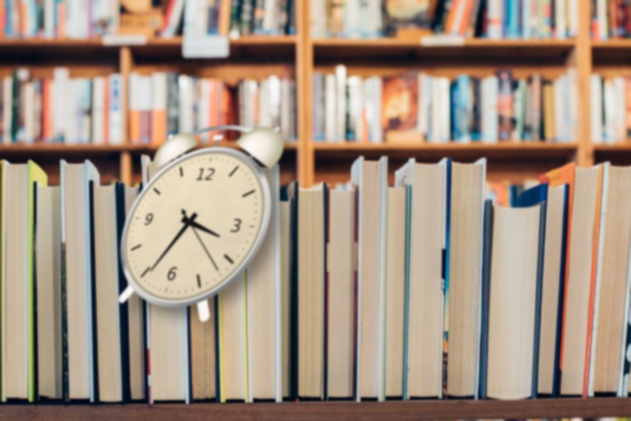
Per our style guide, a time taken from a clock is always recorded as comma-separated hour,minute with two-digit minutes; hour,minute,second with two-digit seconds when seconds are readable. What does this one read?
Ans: 3,34,22
